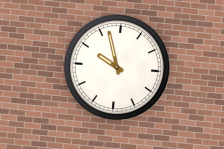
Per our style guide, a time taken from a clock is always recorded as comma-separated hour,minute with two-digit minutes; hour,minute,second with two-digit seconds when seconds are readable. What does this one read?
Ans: 9,57
